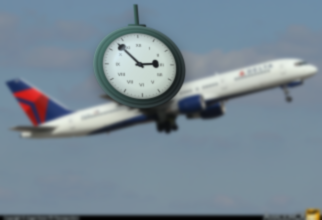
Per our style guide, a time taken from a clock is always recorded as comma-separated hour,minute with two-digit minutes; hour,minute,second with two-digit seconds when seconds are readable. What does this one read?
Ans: 2,53
